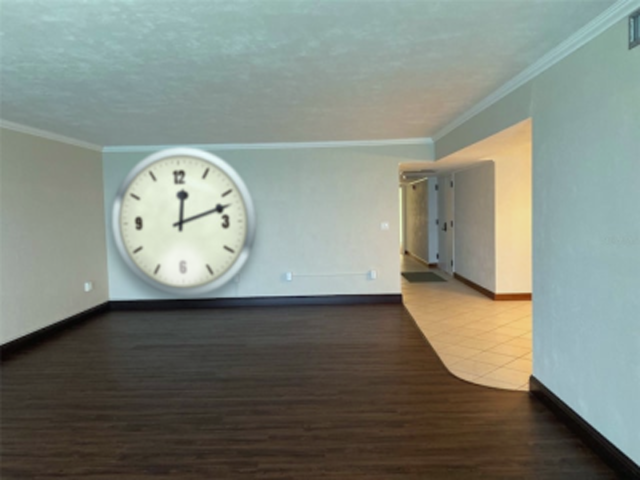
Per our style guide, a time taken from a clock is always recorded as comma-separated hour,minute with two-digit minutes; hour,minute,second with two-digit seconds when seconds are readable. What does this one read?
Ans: 12,12
